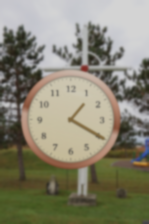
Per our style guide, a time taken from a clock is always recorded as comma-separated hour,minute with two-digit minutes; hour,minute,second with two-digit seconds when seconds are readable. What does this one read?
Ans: 1,20
